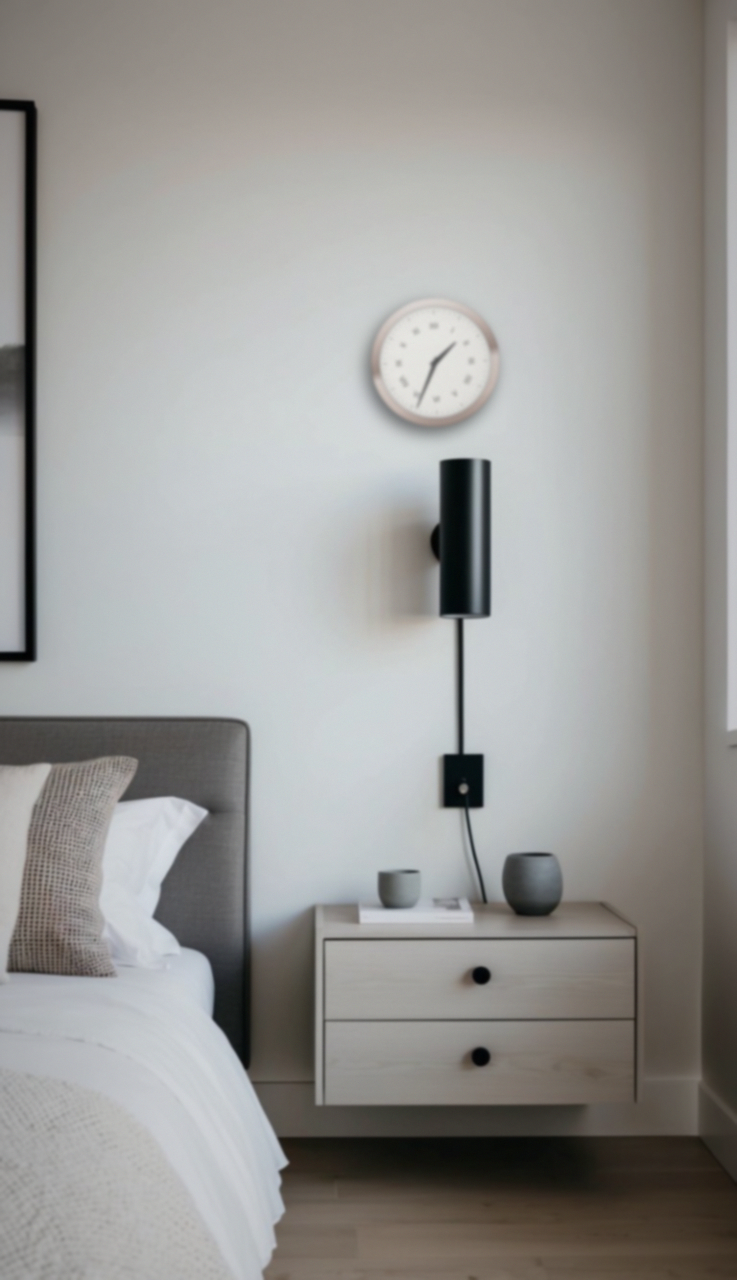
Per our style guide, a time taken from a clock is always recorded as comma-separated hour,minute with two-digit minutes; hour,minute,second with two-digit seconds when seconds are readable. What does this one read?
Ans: 1,34
